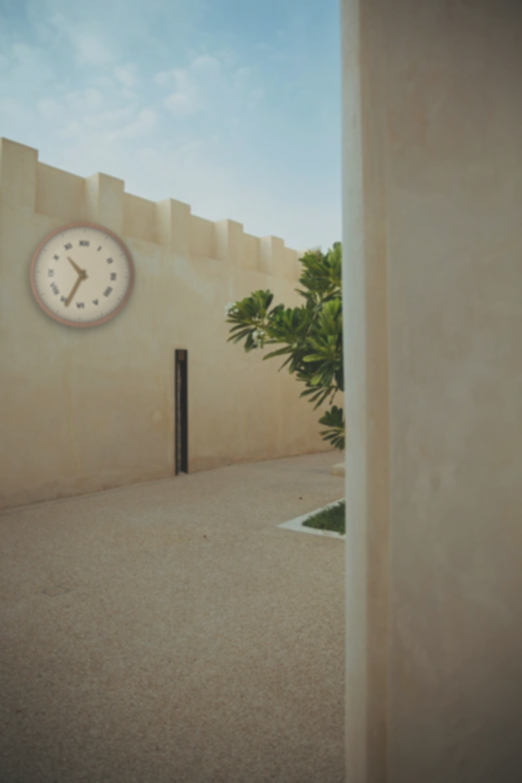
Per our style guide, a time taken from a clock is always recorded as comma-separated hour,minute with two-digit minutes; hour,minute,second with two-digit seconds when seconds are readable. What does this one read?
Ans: 10,34
